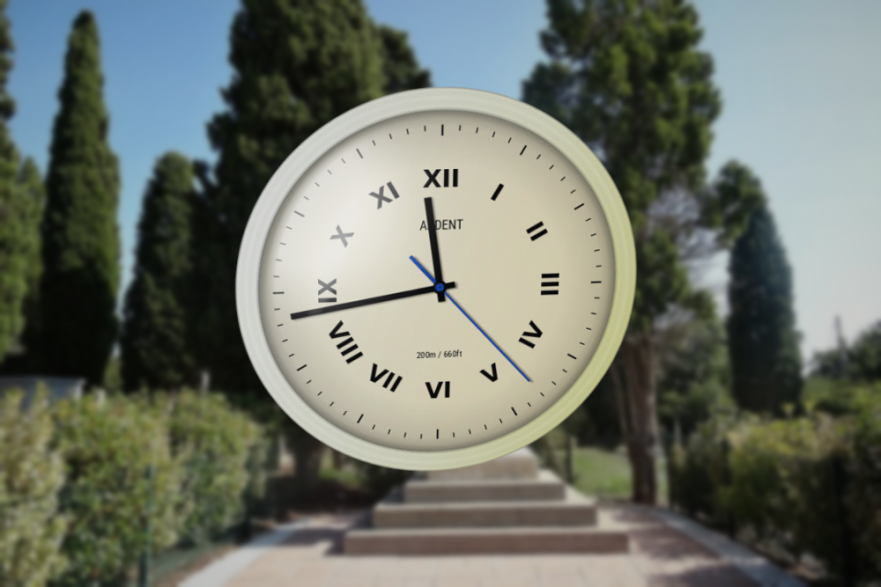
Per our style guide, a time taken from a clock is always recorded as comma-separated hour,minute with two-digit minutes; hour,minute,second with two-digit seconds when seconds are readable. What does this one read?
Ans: 11,43,23
